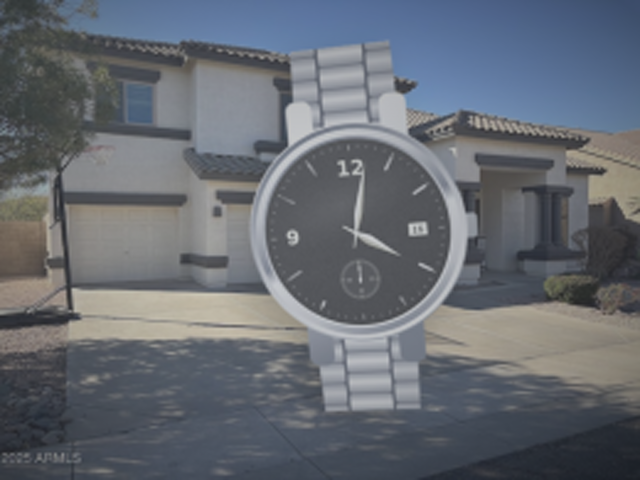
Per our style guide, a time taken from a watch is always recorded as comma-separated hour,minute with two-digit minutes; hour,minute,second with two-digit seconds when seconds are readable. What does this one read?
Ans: 4,02
